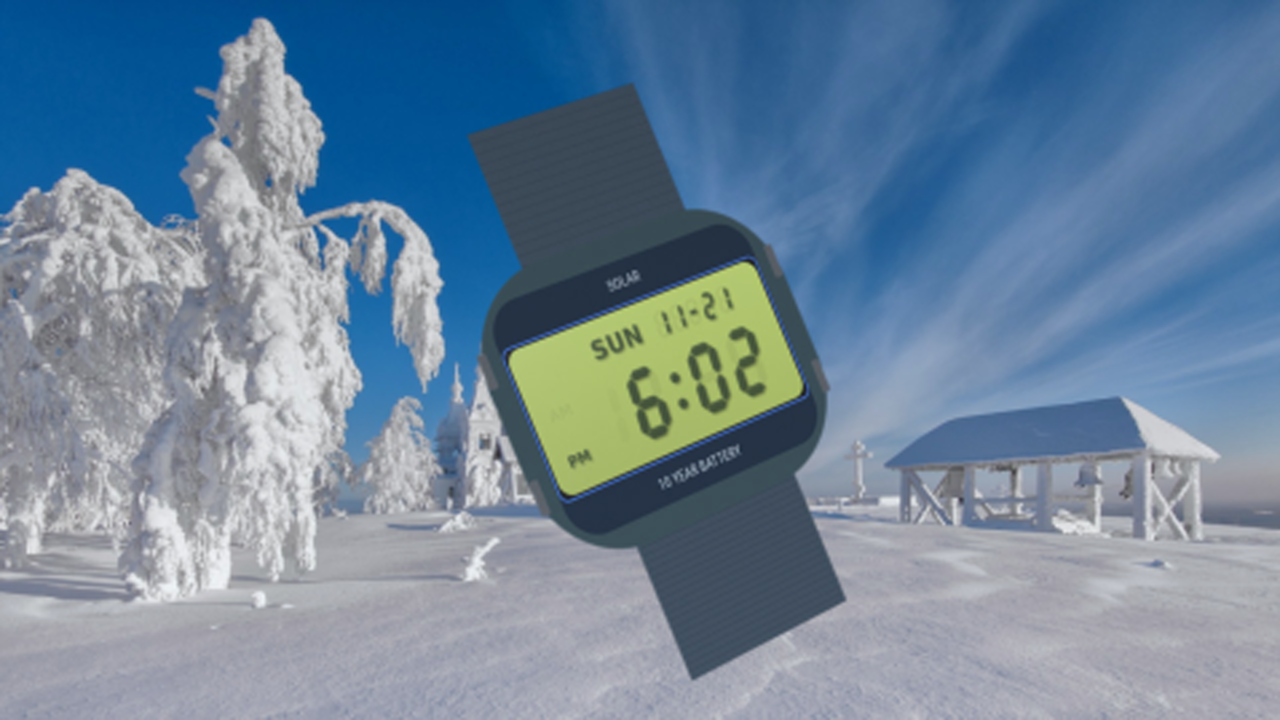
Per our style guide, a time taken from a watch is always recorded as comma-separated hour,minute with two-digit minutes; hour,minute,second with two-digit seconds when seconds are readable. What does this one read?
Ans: 6,02
